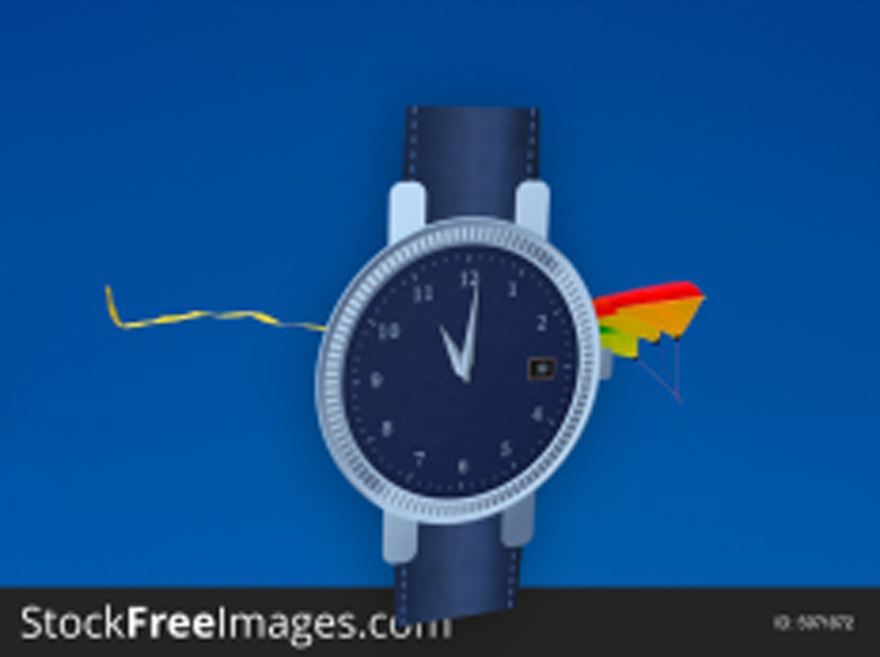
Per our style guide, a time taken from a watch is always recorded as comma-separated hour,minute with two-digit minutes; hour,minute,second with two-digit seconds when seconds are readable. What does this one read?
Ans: 11,01
